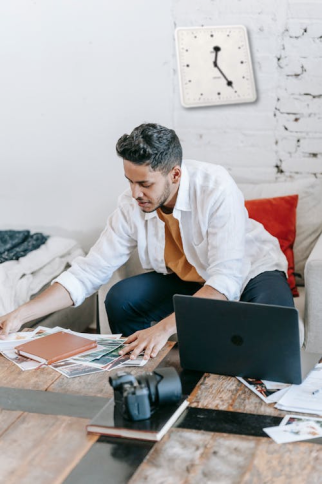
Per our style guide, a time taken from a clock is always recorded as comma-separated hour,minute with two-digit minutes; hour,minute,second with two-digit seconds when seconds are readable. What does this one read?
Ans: 12,25
